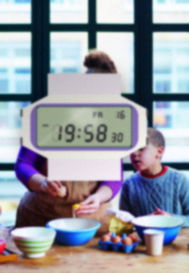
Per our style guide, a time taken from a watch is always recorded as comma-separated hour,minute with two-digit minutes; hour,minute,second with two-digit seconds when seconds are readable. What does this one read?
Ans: 19,58
